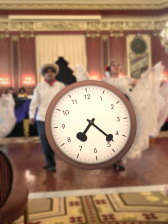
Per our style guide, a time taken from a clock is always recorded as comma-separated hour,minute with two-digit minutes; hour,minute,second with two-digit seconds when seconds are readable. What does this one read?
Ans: 7,23
